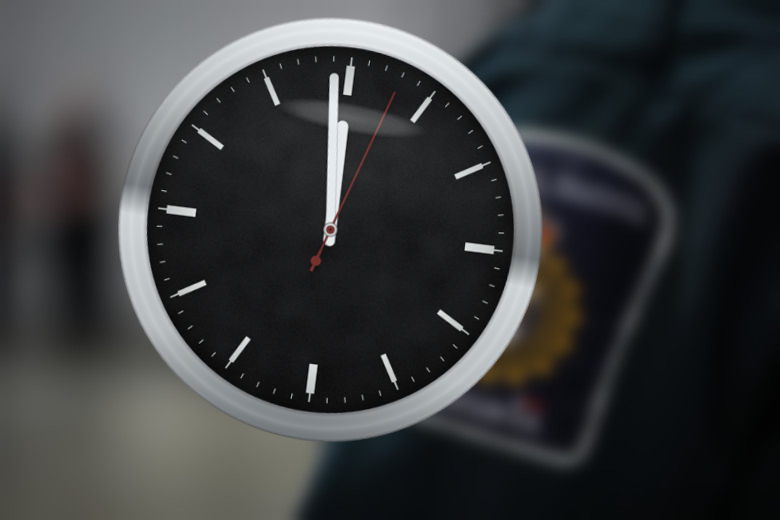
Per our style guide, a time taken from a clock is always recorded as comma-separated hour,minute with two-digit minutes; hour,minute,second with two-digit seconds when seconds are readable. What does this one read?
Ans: 11,59,03
